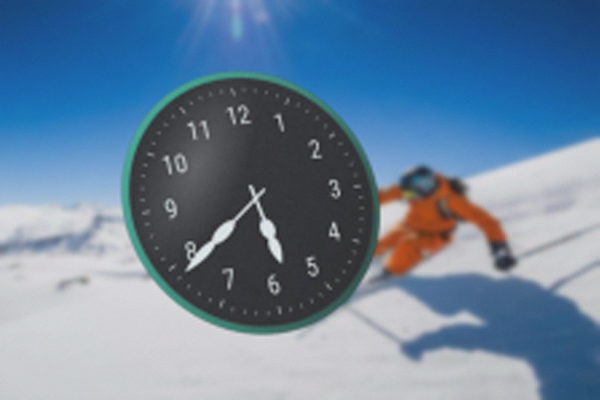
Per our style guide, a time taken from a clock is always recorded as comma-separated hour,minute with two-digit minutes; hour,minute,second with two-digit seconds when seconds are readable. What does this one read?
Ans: 5,39
